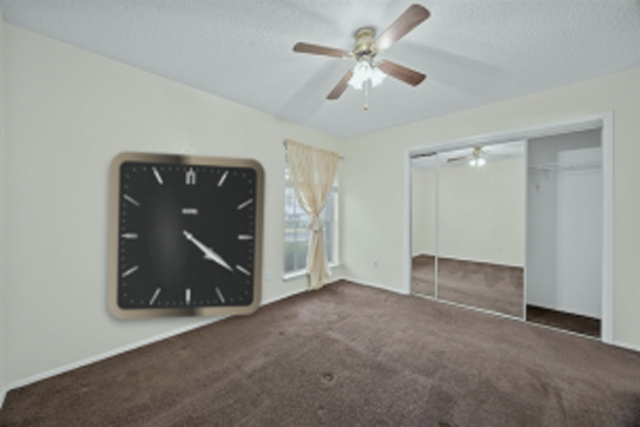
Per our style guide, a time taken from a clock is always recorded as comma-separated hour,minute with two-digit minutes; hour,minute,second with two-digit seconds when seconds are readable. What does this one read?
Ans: 4,21
